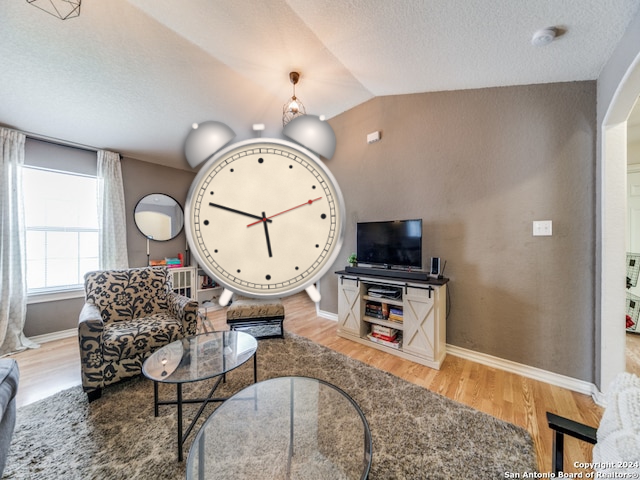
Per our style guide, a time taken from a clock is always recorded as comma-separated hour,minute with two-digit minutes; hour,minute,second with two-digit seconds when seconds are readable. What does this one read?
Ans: 5,48,12
